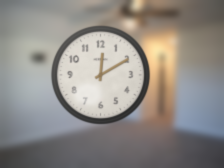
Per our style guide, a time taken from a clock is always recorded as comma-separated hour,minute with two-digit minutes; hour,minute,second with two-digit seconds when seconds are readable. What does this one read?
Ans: 12,10
